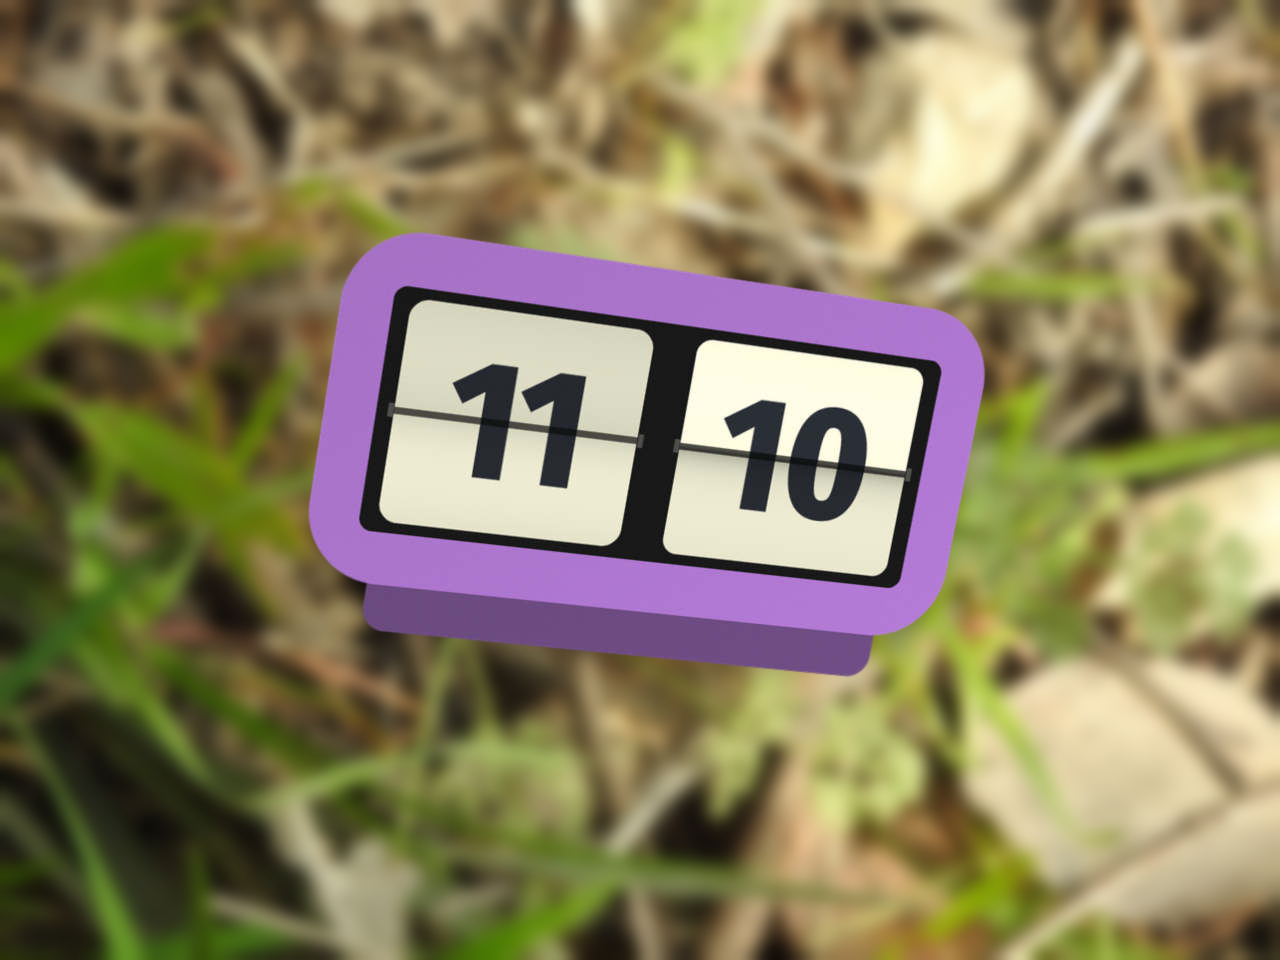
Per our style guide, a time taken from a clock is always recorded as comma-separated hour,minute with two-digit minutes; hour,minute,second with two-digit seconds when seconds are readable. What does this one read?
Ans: 11,10
